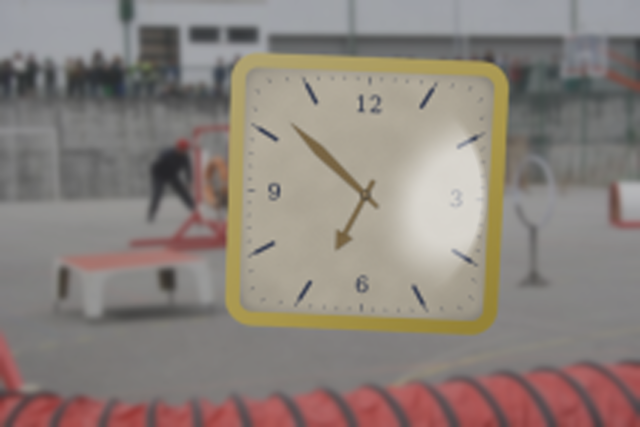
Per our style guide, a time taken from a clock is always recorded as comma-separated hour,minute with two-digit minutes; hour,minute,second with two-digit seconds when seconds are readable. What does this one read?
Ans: 6,52
